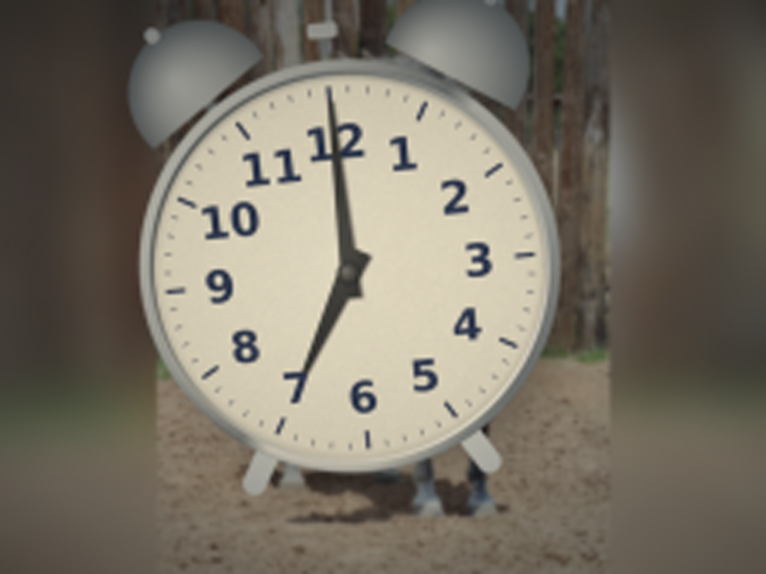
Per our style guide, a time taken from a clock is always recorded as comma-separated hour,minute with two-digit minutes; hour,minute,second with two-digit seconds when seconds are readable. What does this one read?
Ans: 7,00
